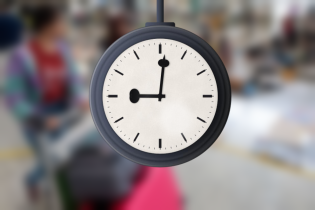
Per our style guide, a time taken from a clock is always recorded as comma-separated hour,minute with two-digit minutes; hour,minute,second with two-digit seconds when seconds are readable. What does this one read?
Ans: 9,01
